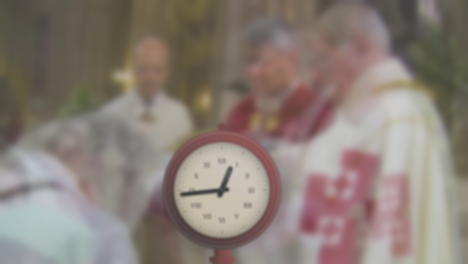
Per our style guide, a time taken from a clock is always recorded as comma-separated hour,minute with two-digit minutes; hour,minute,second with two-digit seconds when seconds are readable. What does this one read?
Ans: 12,44
